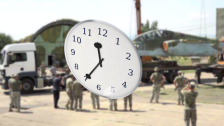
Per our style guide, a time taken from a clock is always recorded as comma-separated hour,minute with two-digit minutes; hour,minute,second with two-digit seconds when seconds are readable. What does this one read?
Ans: 11,35
